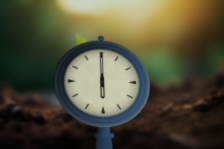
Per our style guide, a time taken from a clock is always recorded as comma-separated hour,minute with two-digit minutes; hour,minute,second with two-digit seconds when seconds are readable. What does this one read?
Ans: 6,00
